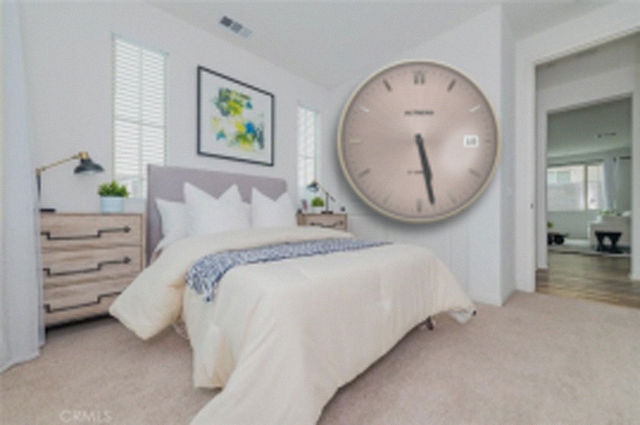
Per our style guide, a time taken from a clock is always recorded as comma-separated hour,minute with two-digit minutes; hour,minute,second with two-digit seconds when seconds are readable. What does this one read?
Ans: 5,28
